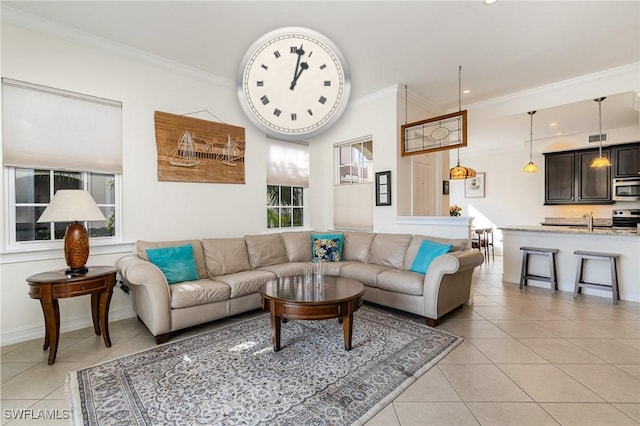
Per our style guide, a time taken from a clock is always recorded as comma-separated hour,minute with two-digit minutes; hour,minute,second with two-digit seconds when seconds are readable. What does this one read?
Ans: 1,02
